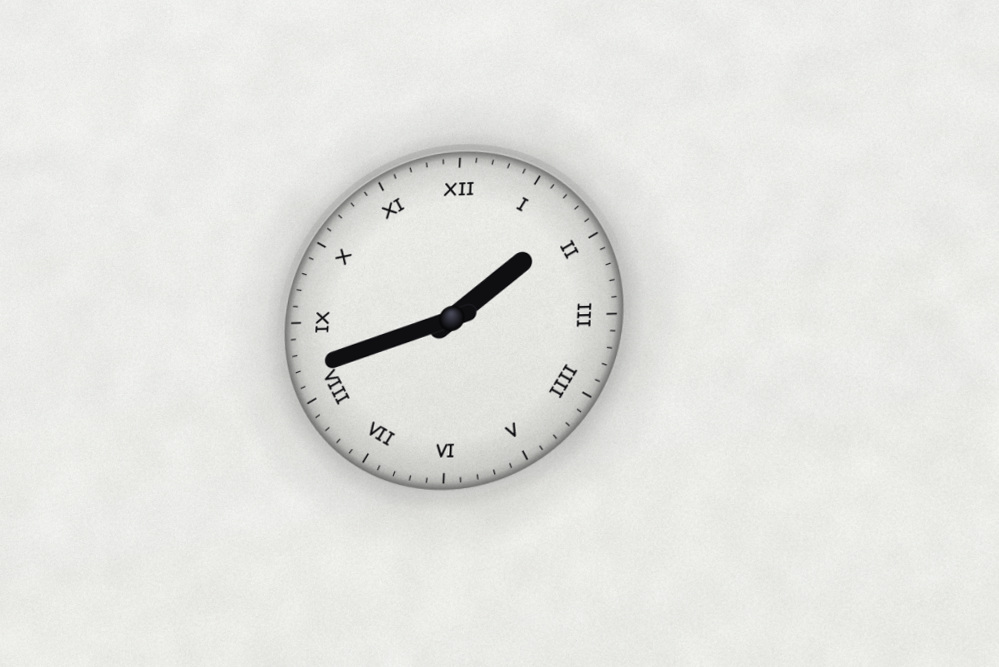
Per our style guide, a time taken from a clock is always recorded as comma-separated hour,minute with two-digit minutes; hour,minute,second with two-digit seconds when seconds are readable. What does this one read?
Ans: 1,42
